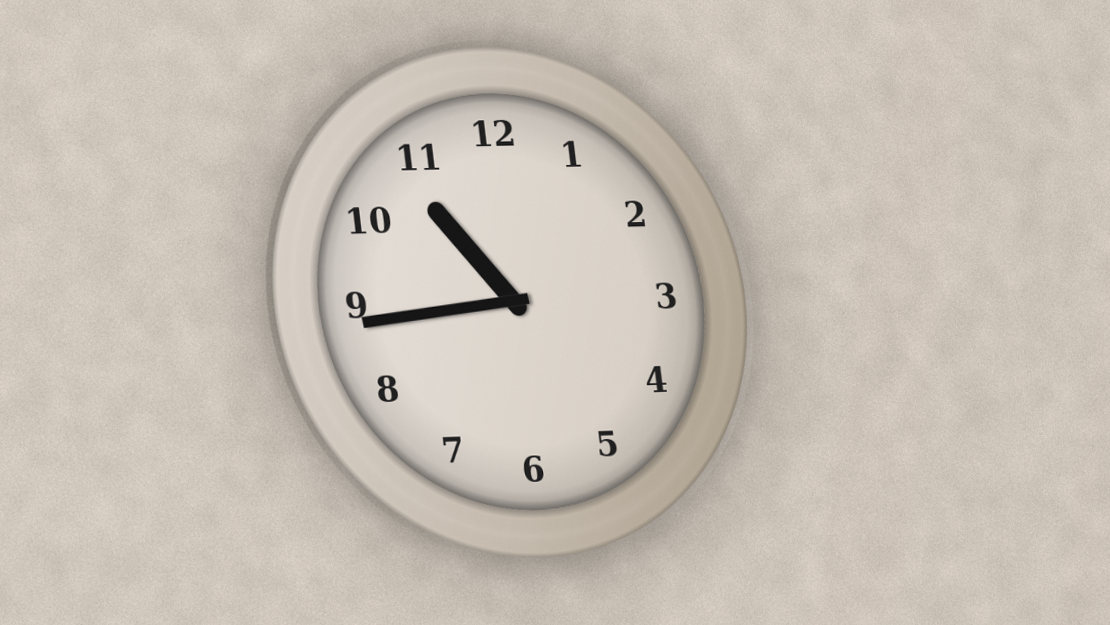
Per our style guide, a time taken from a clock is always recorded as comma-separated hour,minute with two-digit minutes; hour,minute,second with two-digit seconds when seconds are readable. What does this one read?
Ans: 10,44
